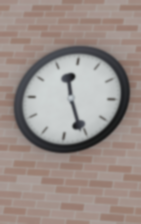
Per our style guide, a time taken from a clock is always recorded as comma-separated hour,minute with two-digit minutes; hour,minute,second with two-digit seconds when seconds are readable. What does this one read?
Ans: 11,26
